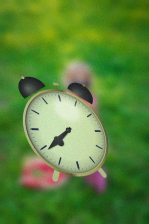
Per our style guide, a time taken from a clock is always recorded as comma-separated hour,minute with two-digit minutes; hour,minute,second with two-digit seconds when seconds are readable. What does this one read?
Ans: 7,39
